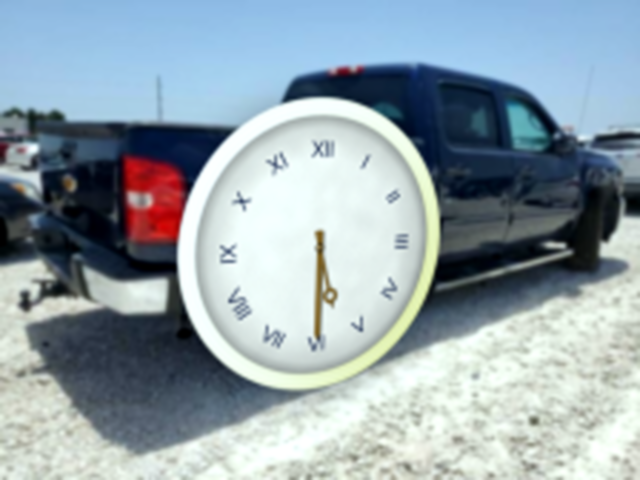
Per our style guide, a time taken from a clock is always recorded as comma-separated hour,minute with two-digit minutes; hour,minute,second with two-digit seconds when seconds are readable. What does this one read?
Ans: 5,30
